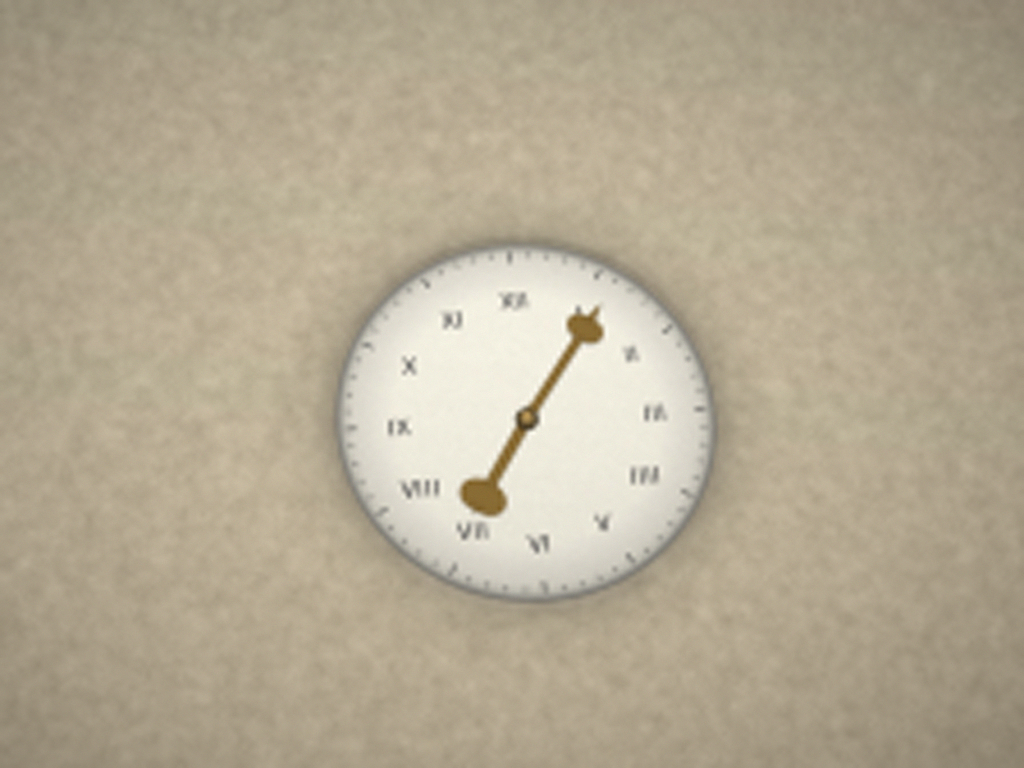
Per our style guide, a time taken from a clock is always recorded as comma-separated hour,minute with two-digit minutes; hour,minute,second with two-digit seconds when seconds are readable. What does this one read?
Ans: 7,06
